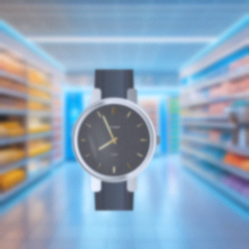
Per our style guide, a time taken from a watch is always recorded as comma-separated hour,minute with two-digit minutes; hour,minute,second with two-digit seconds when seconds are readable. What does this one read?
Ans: 7,56
